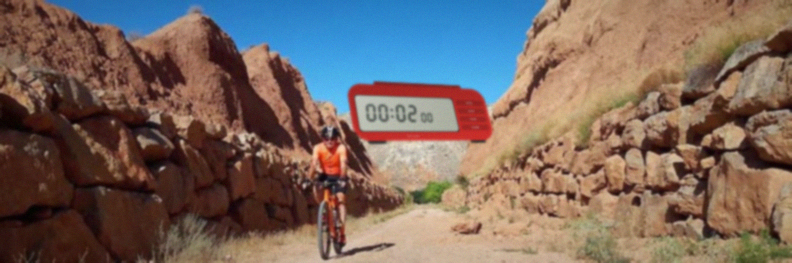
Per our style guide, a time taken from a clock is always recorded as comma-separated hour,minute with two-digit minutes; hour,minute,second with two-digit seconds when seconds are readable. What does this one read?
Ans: 0,02
